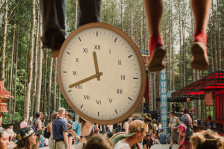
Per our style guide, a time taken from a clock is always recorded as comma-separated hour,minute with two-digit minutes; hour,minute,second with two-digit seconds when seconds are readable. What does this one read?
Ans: 11,41
